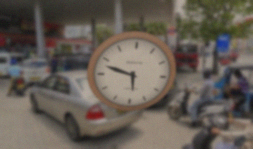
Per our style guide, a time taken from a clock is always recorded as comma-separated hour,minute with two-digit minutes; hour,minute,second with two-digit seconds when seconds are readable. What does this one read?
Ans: 5,48
